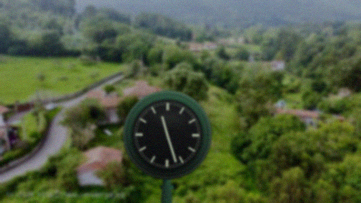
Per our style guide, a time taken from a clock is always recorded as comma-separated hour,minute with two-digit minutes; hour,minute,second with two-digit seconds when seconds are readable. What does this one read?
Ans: 11,27
